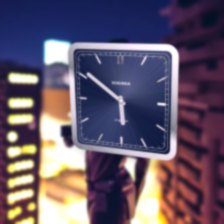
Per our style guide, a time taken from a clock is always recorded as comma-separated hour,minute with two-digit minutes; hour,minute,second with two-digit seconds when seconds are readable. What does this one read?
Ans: 5,51
